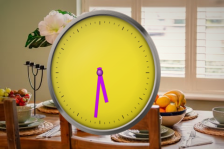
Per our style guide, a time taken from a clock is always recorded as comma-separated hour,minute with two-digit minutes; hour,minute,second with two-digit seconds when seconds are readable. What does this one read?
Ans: 5,31
